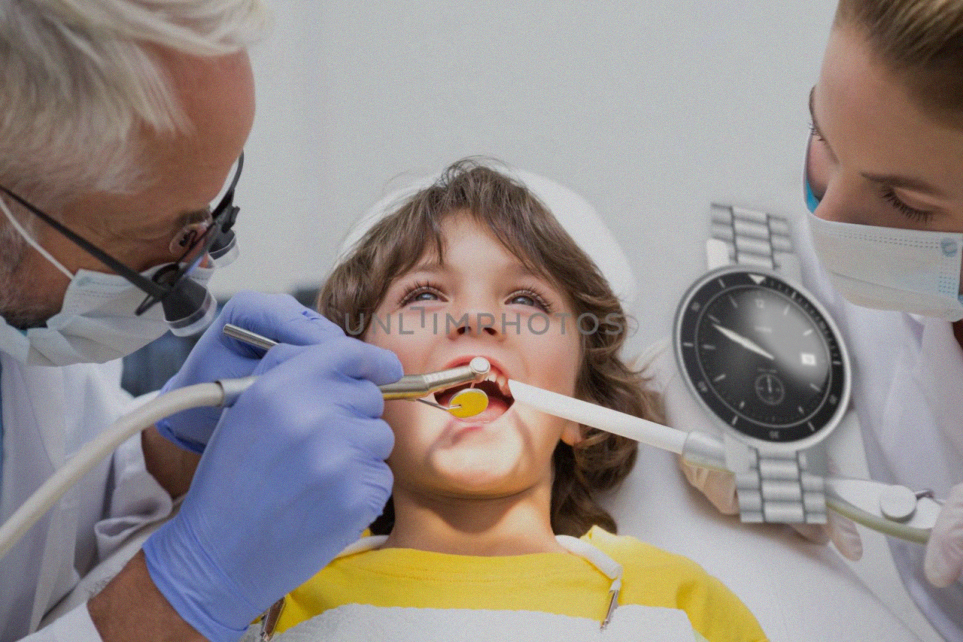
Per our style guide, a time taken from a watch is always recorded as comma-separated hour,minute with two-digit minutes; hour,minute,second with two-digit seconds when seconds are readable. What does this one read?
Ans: 9,49
